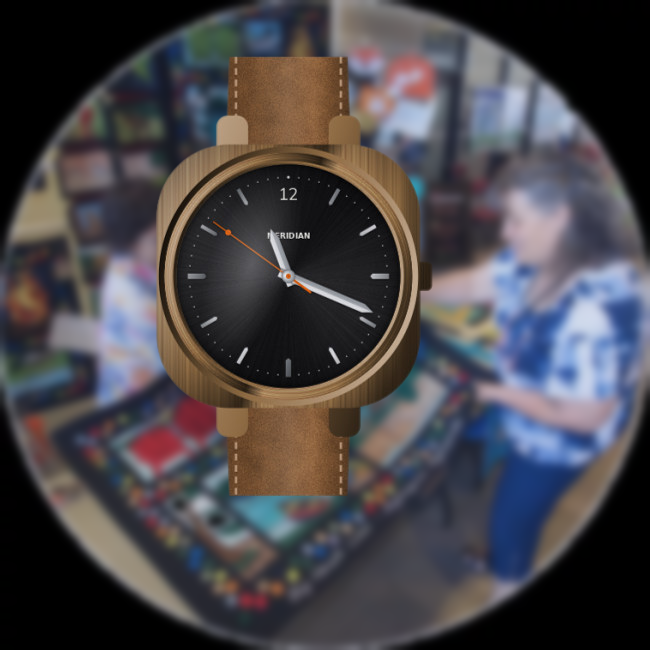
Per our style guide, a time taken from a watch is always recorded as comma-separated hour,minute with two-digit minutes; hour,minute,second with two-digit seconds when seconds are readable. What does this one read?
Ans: 11,18,51
